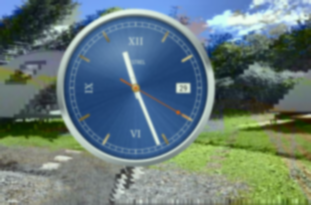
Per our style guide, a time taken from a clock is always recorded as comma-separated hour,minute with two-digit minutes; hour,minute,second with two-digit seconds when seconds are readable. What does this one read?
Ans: 11,26,20
